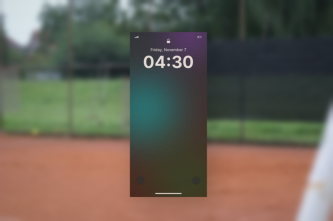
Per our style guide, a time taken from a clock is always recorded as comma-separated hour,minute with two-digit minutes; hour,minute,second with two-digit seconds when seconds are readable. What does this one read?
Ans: 4,30
